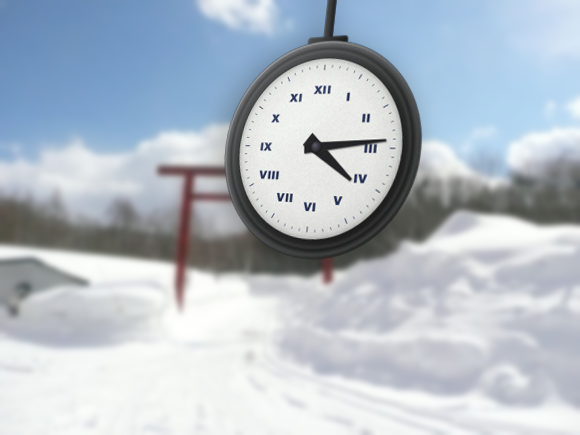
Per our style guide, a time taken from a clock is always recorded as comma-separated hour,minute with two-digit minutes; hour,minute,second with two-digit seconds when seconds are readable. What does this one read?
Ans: 4,14
